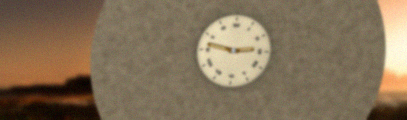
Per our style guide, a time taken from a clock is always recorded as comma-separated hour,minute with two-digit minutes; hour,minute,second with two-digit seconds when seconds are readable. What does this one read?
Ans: 2,47
